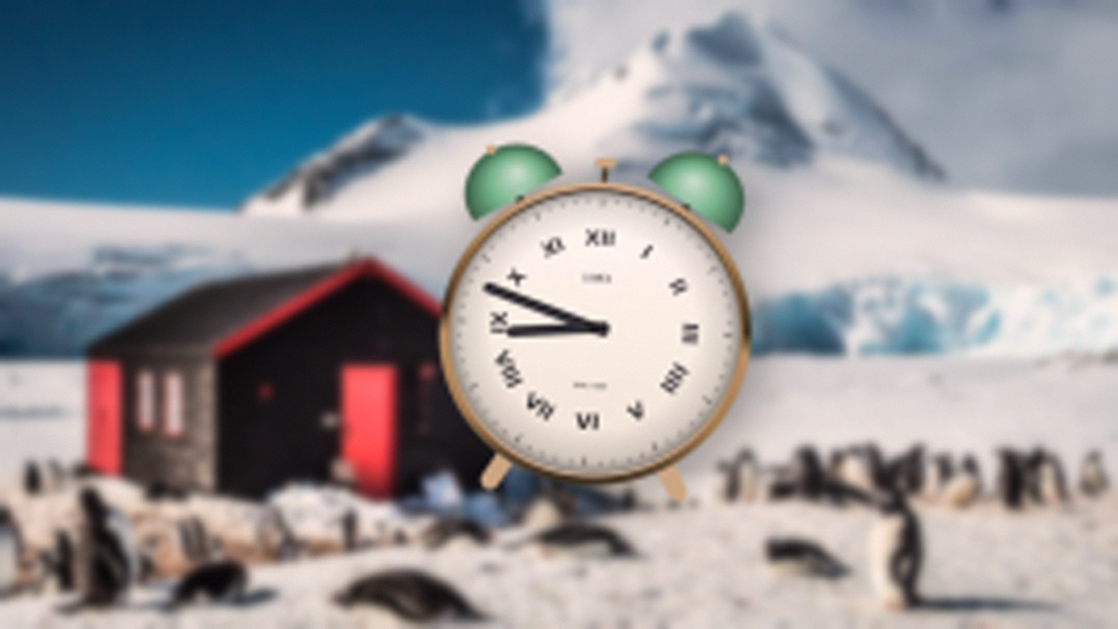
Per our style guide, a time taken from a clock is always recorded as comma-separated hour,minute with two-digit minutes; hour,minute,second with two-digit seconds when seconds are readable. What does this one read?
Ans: 8,48
